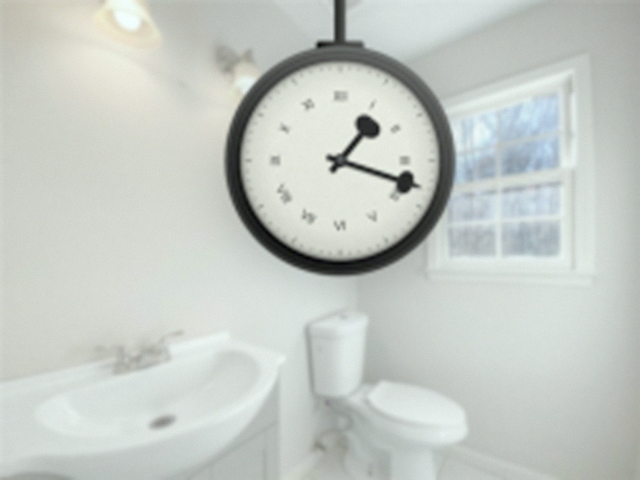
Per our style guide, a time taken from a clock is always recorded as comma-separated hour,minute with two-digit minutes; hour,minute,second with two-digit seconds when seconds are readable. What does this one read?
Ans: 1,18
